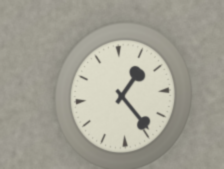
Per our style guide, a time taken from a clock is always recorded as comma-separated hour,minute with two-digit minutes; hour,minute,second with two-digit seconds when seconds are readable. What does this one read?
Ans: 1,24
